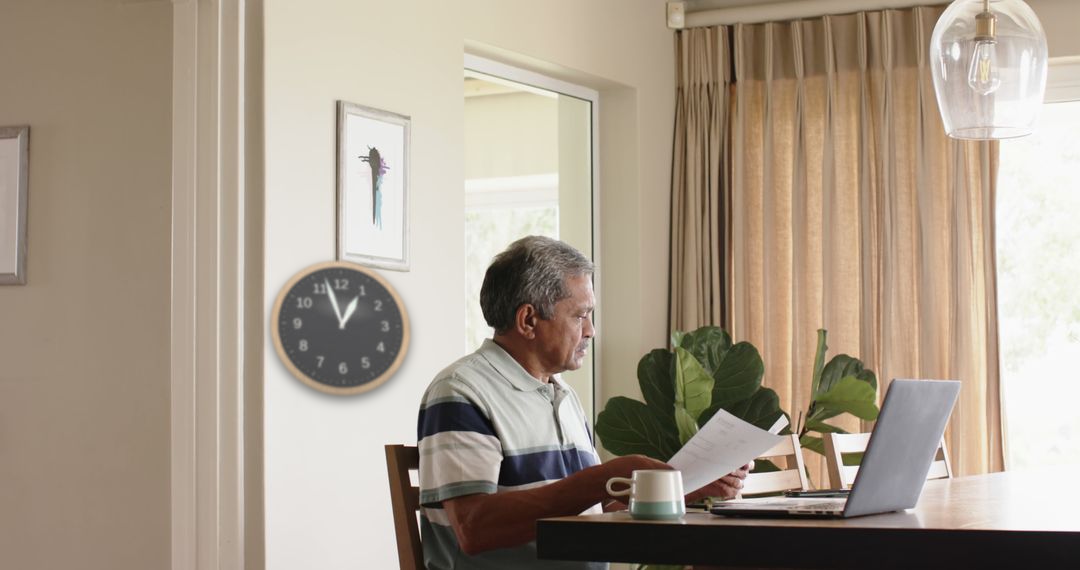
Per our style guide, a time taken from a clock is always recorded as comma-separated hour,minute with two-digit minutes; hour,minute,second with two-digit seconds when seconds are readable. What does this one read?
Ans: 12,57
